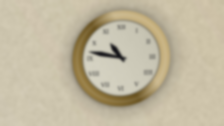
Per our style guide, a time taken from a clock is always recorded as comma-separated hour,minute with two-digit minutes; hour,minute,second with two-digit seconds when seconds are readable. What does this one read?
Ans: 10,47
